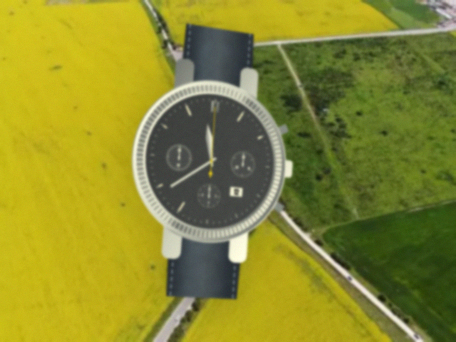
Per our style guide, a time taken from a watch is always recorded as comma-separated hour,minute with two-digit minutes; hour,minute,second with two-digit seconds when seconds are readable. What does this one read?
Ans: 11,39
